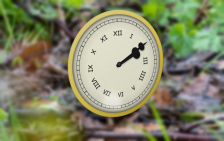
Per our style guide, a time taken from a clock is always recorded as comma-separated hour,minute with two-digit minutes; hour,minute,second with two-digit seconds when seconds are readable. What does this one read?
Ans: 2,10
